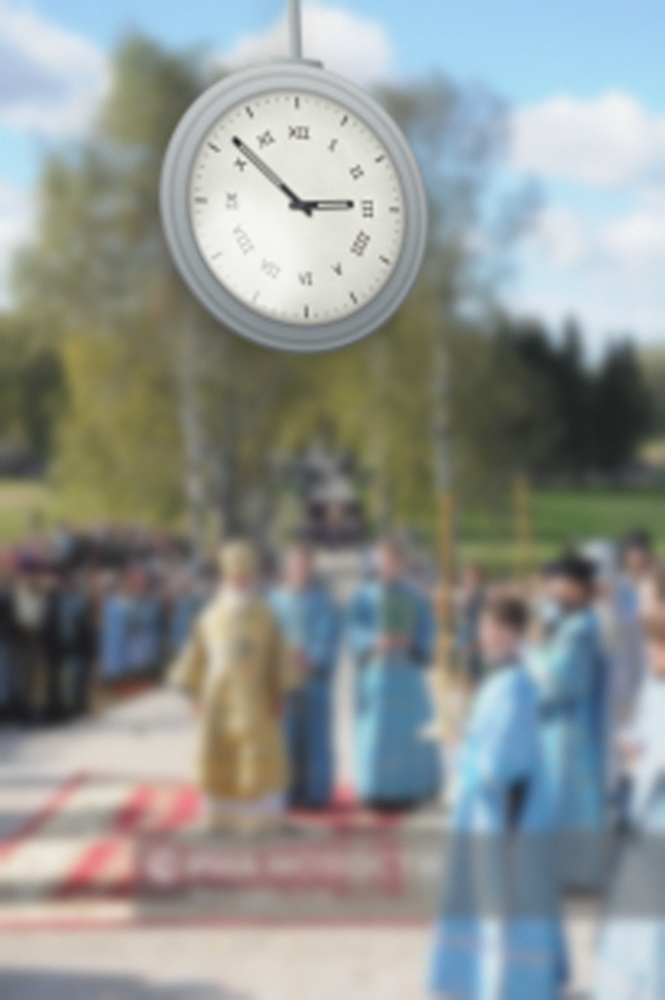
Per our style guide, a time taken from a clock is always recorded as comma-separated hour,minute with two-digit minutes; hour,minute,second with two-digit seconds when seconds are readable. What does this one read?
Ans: 2,52
